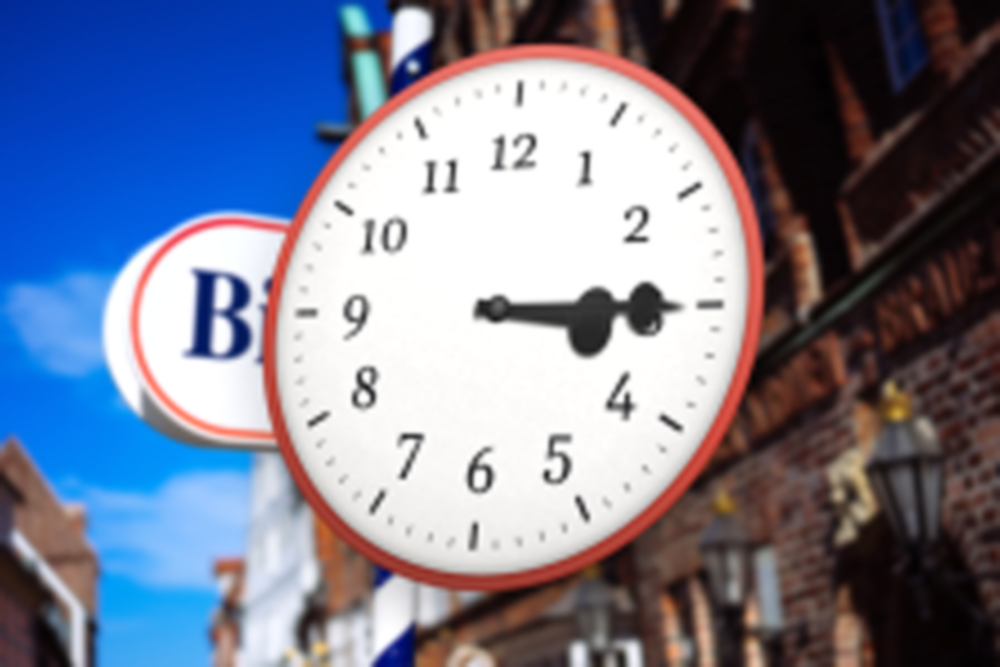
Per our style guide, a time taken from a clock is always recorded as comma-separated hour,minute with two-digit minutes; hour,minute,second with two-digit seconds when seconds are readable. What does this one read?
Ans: 3,15
